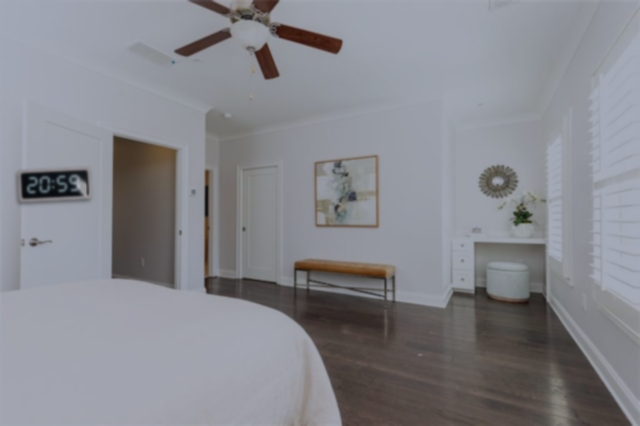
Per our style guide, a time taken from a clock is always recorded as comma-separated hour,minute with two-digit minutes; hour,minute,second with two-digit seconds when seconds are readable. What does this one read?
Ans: 20,59
